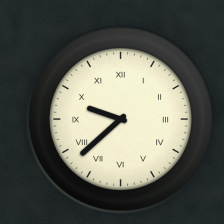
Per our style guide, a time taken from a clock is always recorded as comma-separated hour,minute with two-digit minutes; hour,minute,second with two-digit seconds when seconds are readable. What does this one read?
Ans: 9,38
